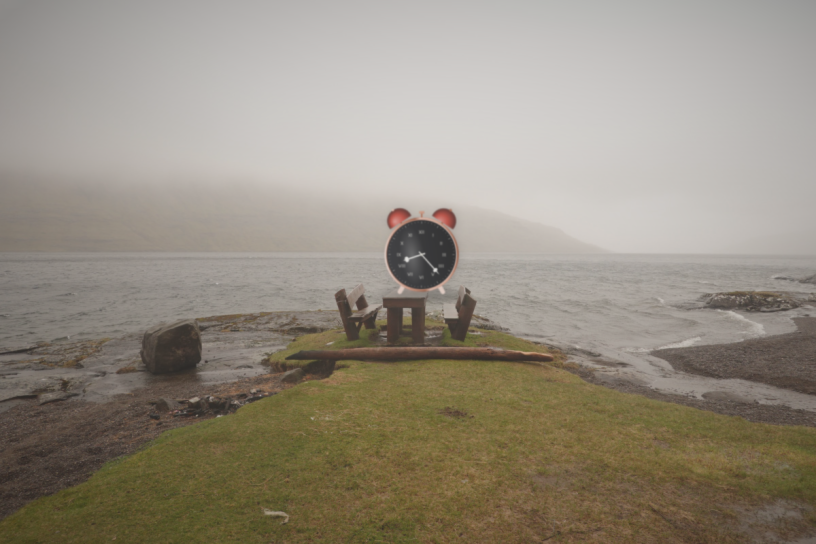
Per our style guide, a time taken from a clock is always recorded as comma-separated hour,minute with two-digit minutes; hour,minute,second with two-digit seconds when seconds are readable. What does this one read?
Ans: 8,23
